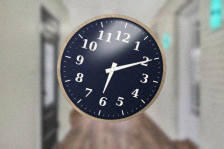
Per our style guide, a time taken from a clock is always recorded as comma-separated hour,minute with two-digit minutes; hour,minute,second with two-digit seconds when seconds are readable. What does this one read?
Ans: 6,10
